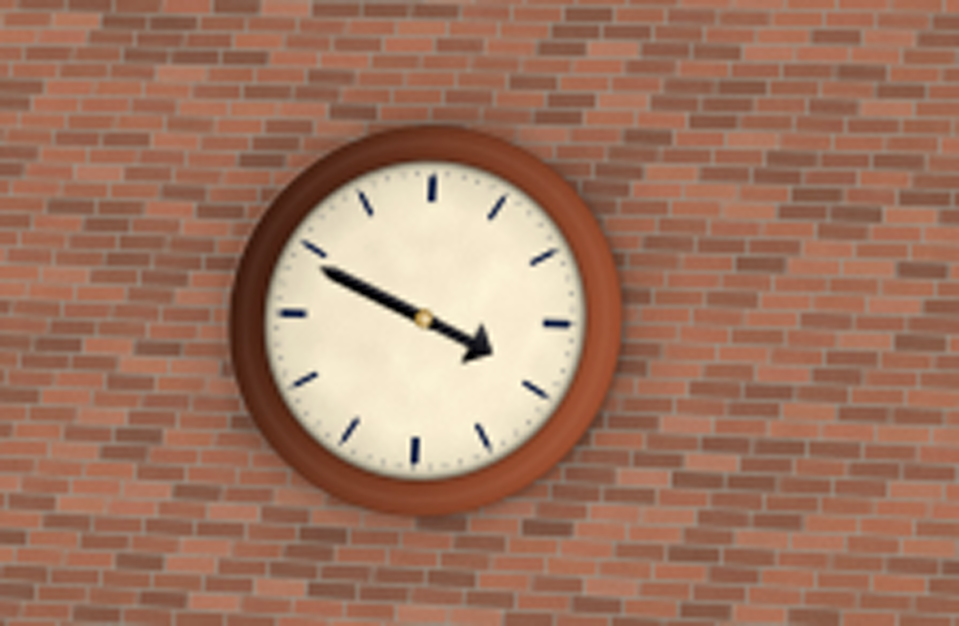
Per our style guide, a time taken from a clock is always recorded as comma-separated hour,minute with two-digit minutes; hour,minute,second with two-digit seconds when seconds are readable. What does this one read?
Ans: 3,49
